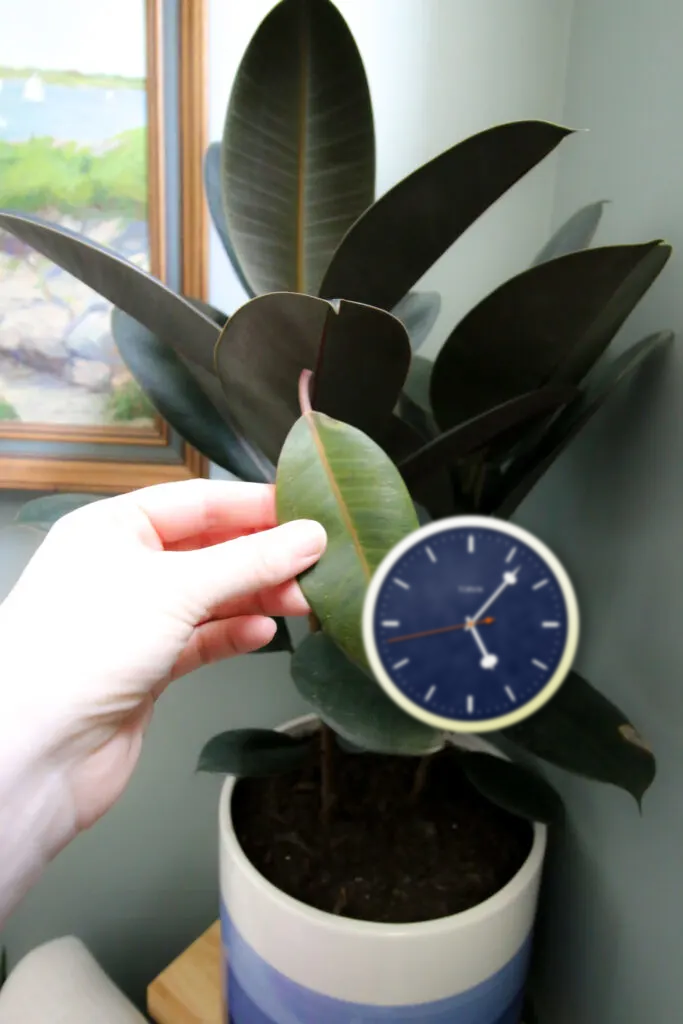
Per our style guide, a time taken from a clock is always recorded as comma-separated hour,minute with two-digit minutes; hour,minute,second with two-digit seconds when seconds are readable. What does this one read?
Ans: 5,06,43
